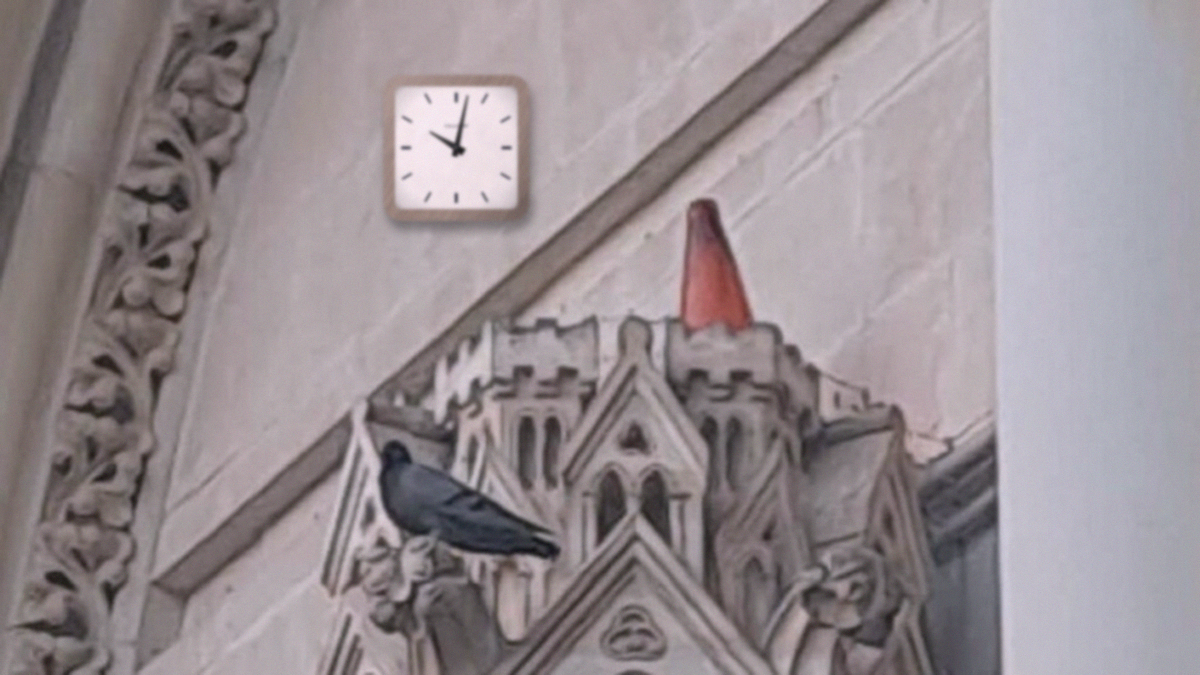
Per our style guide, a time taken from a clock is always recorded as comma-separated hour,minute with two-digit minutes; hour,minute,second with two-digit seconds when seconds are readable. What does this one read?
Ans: 10,02
